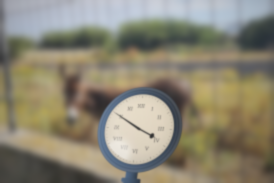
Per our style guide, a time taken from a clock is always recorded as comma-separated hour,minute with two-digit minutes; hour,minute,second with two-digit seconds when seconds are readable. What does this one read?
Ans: 3,50
